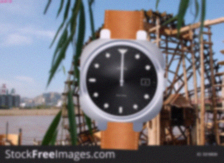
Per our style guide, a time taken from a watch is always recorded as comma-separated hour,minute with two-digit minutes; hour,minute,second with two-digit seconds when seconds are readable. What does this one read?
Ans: 12,00
